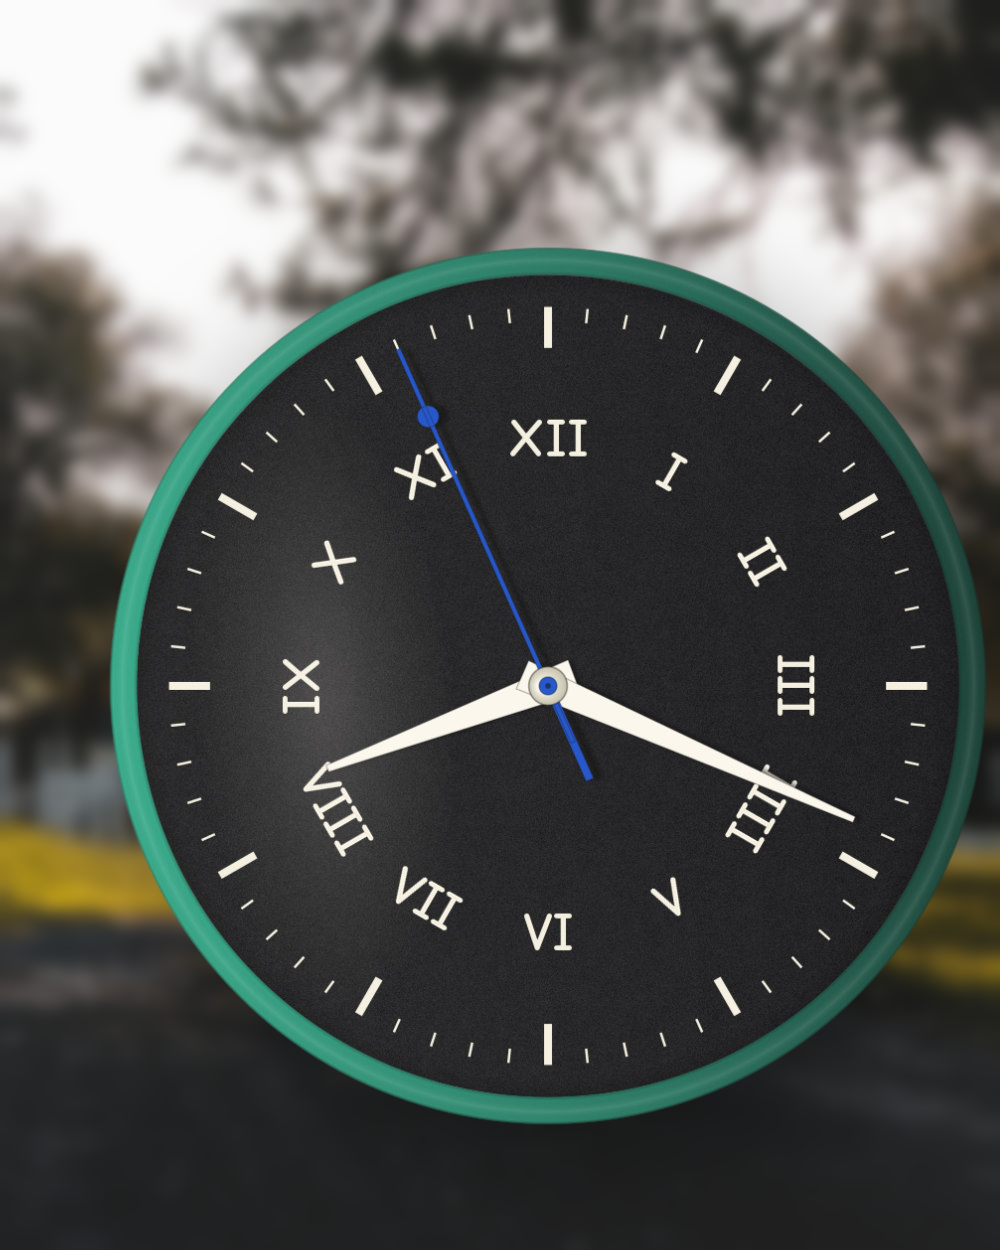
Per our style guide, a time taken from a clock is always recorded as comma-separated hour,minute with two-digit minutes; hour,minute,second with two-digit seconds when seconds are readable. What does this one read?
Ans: 8,18,56
